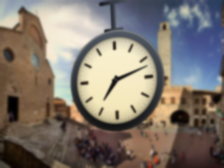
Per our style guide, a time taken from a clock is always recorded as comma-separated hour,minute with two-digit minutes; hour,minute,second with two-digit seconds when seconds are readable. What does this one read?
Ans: 7,12
